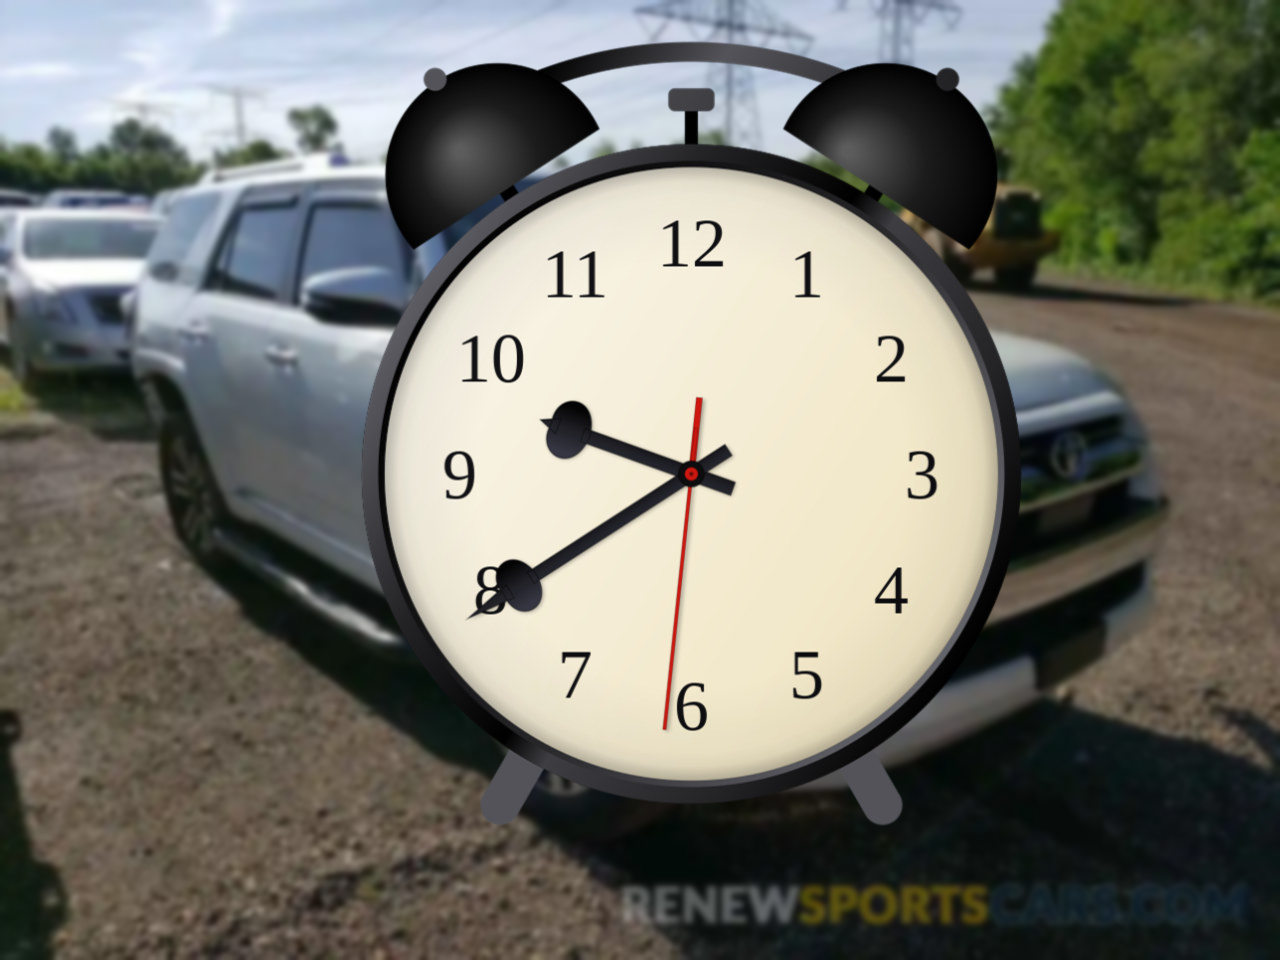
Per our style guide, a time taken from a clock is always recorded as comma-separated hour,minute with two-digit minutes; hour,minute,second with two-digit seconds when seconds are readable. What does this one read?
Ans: 9,39,31
